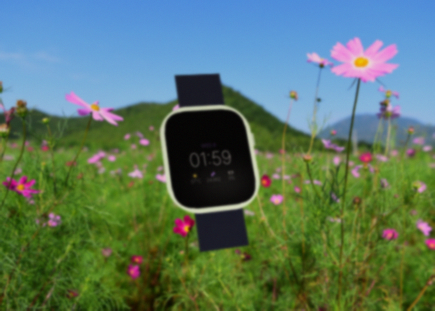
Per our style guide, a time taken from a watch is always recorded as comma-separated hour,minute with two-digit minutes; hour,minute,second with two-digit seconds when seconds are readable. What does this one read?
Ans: 1,59
